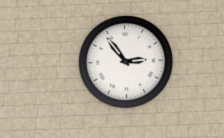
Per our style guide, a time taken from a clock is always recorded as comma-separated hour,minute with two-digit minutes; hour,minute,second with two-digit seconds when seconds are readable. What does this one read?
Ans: 2,54
